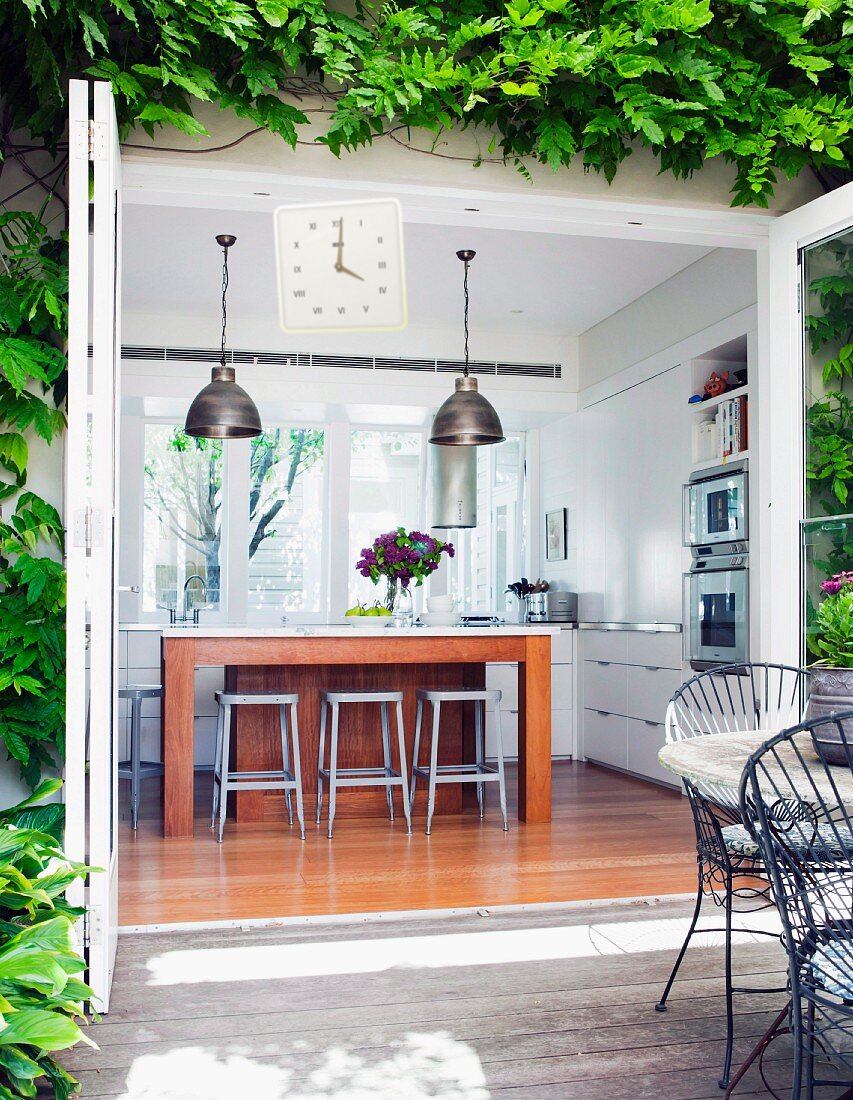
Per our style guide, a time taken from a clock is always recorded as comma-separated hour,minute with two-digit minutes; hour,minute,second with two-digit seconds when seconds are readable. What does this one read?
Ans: 4,01
